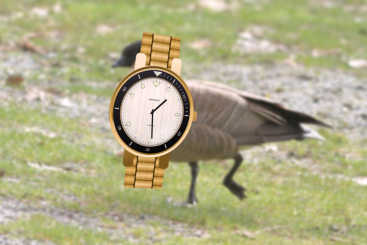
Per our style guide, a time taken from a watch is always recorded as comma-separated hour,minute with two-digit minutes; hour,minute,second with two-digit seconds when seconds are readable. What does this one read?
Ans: 1,29
